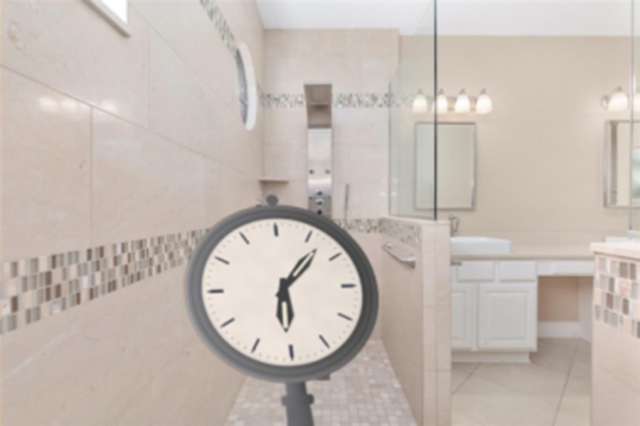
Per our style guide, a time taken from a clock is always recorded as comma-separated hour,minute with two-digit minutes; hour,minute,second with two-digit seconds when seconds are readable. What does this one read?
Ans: 6,07
